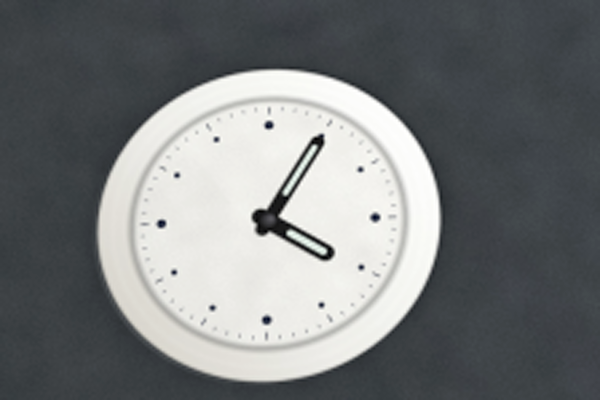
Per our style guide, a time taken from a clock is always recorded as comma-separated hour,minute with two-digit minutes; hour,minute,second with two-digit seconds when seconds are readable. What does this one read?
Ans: 4,05
